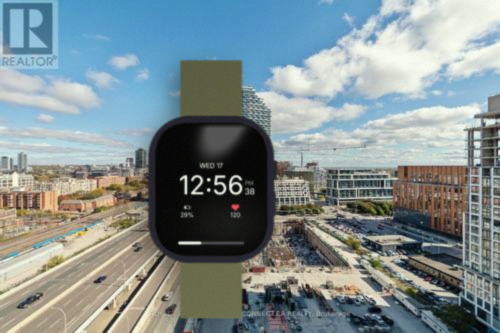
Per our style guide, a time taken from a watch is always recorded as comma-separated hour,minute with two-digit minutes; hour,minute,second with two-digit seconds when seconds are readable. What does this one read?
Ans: 12,56
